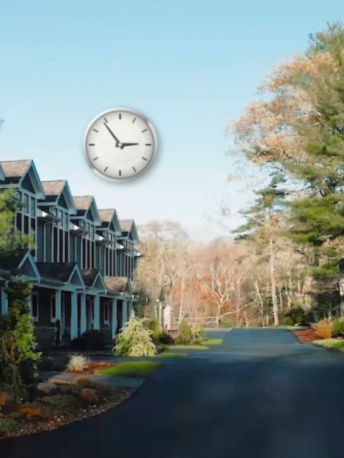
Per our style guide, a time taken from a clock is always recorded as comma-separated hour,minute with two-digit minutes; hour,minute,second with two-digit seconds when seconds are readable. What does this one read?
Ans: 2,54
